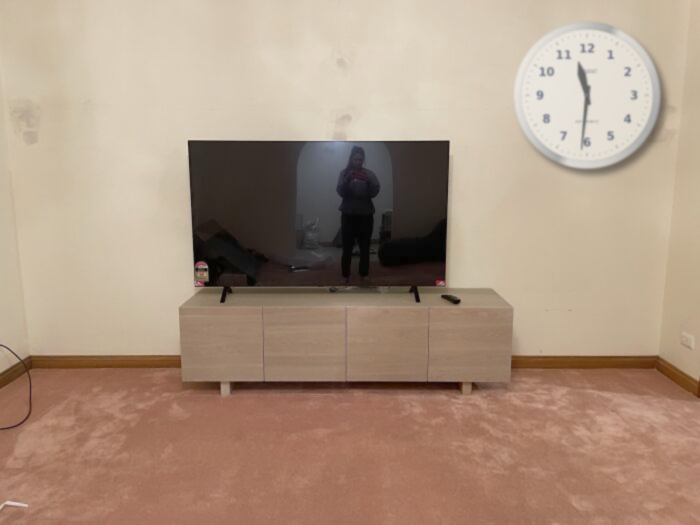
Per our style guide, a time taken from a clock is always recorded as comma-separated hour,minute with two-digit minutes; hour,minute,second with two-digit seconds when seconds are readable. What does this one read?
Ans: 11,31
